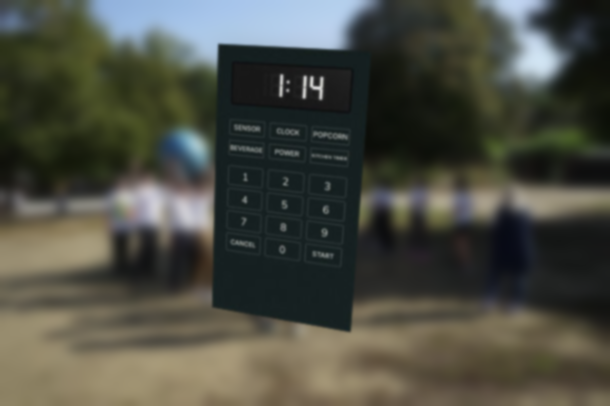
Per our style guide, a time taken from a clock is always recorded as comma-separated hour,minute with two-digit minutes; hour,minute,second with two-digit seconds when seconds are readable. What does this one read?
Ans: 1,14
